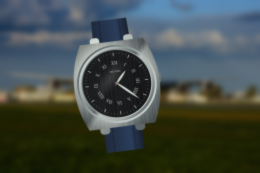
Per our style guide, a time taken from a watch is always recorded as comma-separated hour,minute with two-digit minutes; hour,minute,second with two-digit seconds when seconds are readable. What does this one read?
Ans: 1,22
